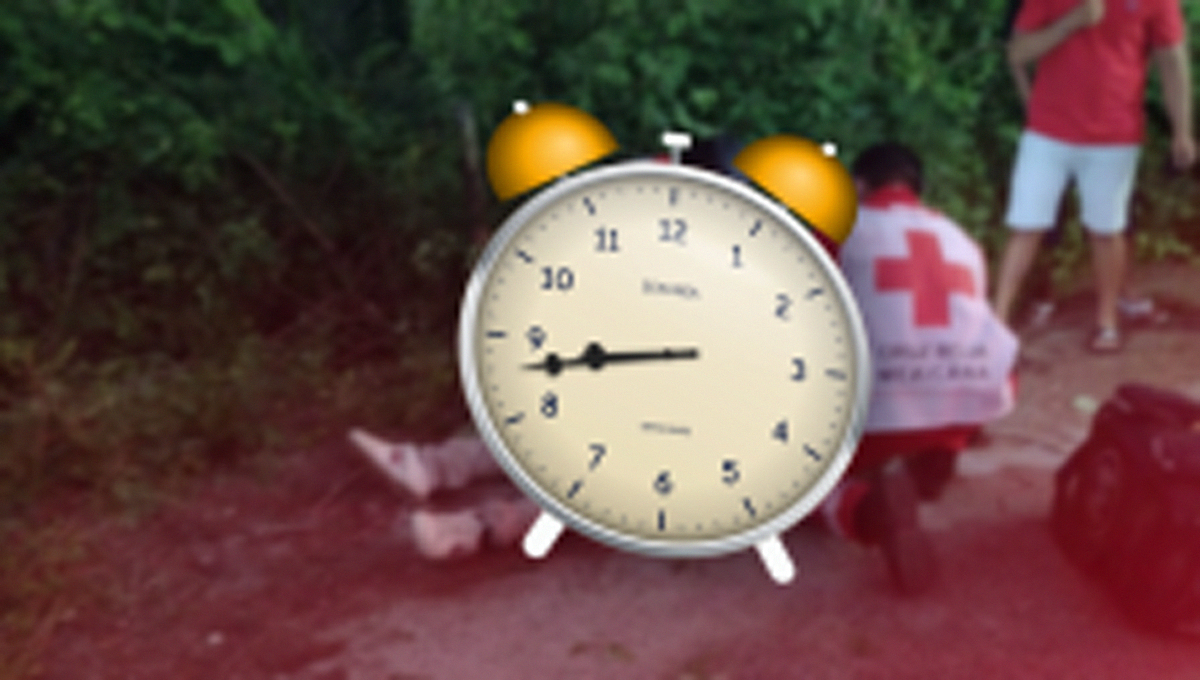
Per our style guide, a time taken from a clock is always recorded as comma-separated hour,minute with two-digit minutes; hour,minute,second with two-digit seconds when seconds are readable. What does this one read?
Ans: 8,43
